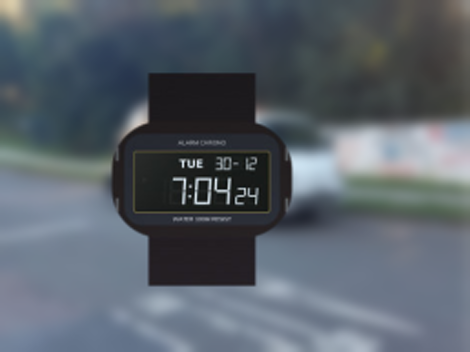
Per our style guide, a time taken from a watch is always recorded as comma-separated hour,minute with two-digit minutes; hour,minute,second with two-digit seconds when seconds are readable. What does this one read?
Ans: 7,04,24
